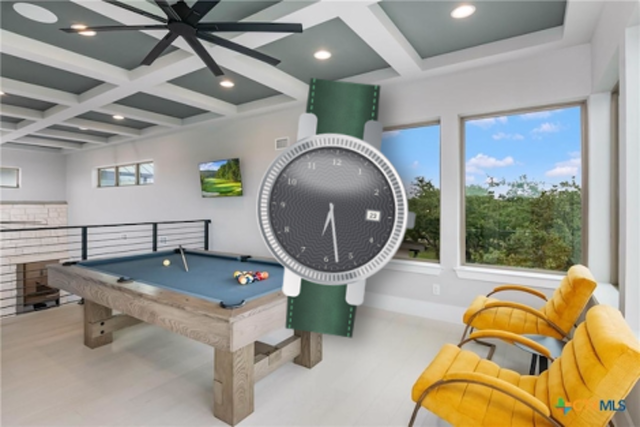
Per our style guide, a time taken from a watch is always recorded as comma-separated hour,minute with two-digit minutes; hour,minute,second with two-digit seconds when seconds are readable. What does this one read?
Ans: 6,28
